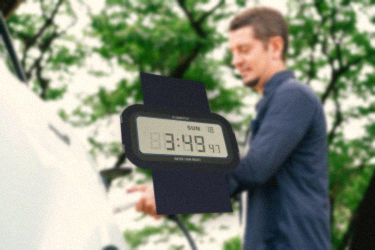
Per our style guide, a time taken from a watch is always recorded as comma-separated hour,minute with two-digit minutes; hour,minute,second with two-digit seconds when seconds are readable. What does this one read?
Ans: 3,49
